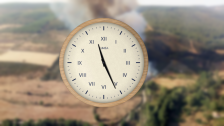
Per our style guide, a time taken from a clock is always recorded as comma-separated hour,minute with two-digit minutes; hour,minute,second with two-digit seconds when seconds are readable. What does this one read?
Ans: 11,26
